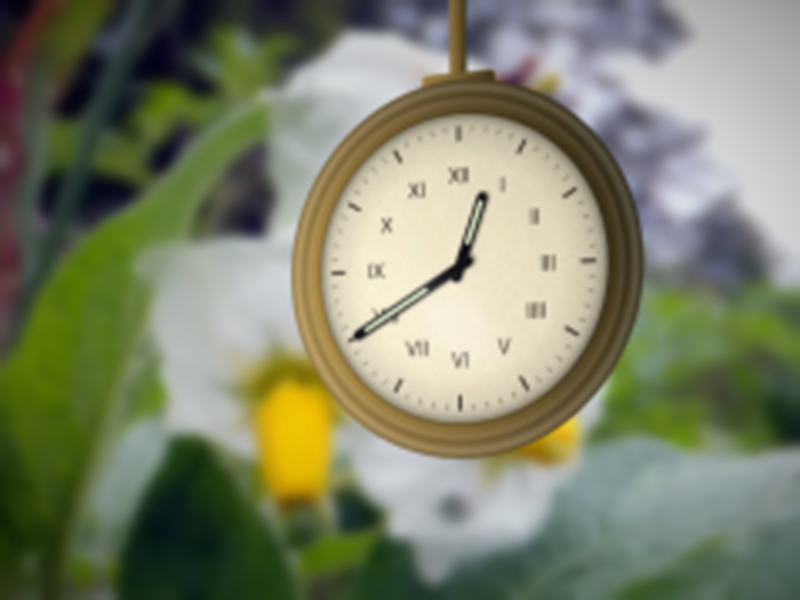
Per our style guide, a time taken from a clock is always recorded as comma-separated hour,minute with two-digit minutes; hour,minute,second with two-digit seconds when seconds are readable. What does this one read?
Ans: 12,40
